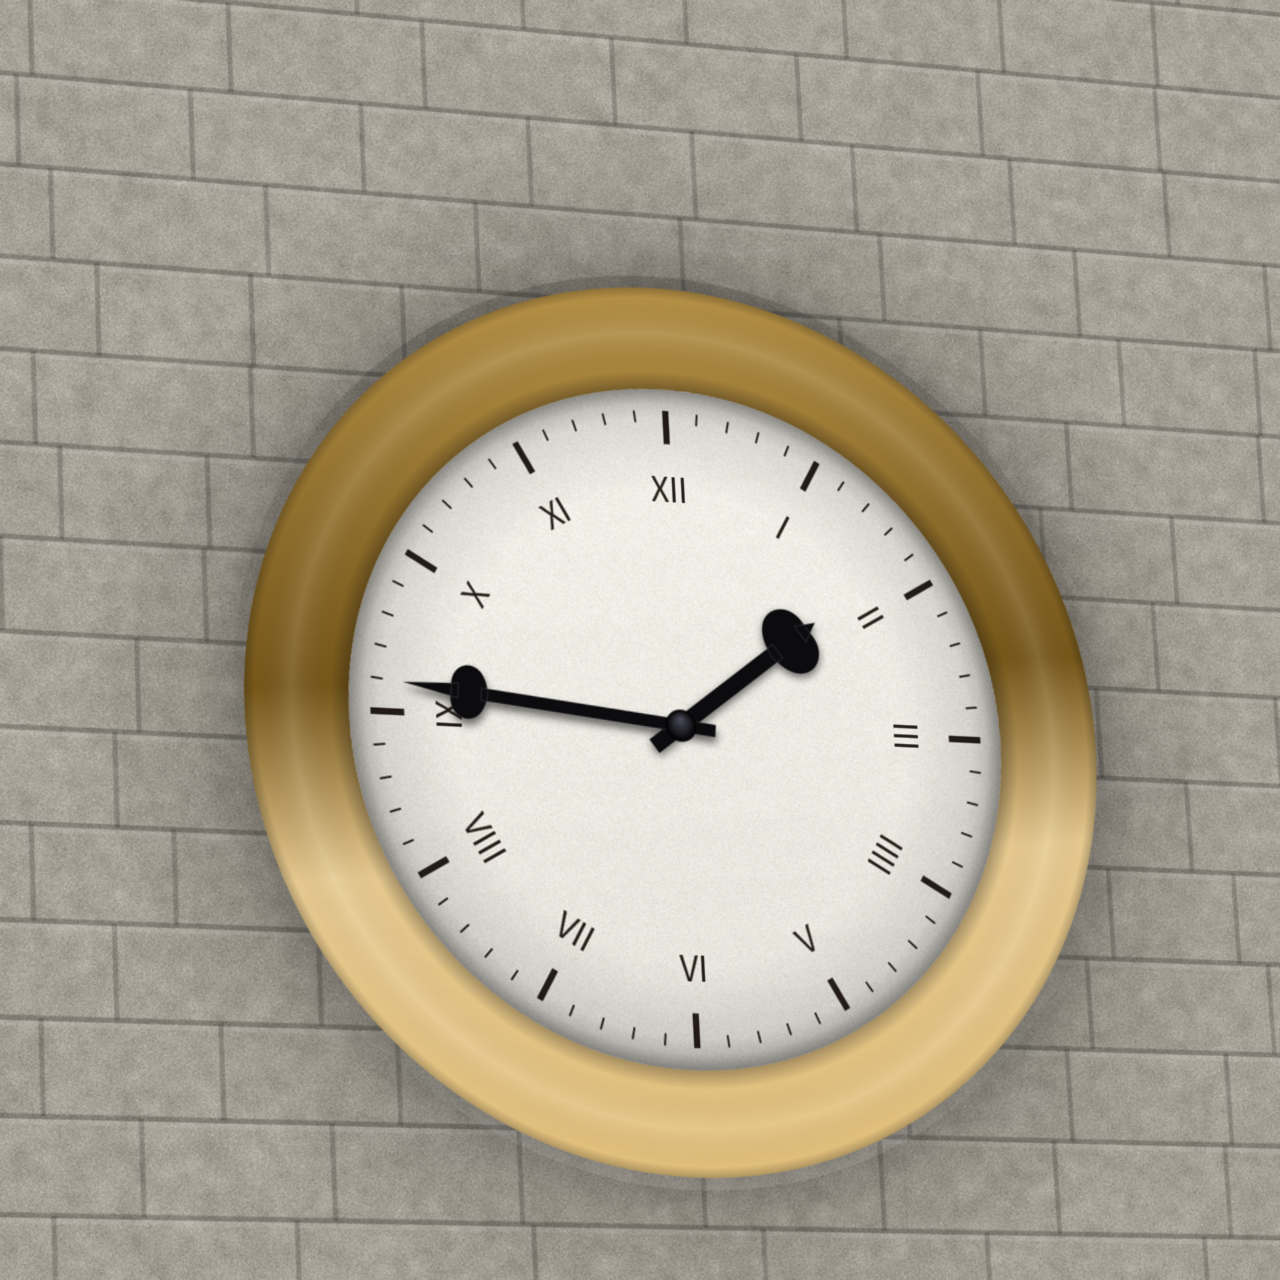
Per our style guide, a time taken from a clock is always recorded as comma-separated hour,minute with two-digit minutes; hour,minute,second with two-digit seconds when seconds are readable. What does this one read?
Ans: 1,46
